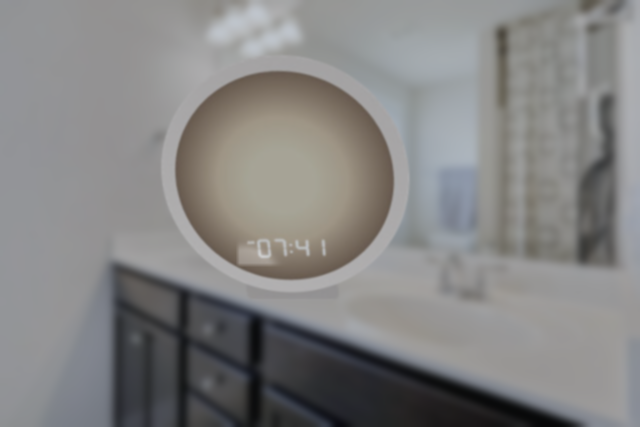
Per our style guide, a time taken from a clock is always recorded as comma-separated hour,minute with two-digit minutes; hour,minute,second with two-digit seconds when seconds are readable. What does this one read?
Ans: 7,41
